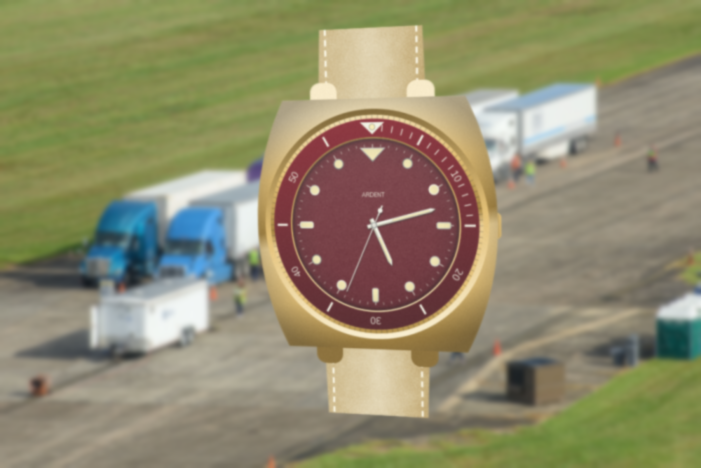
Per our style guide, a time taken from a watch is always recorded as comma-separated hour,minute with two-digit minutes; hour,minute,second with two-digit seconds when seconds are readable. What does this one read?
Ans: 5,12,34
